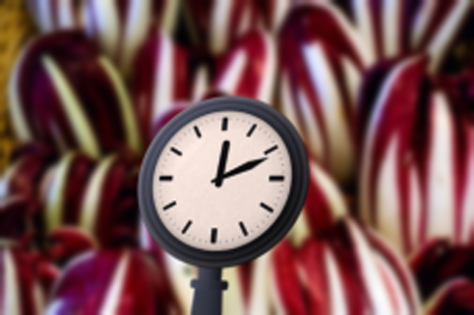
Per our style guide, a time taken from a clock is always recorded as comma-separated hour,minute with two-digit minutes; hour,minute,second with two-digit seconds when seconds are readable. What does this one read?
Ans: 12,11
